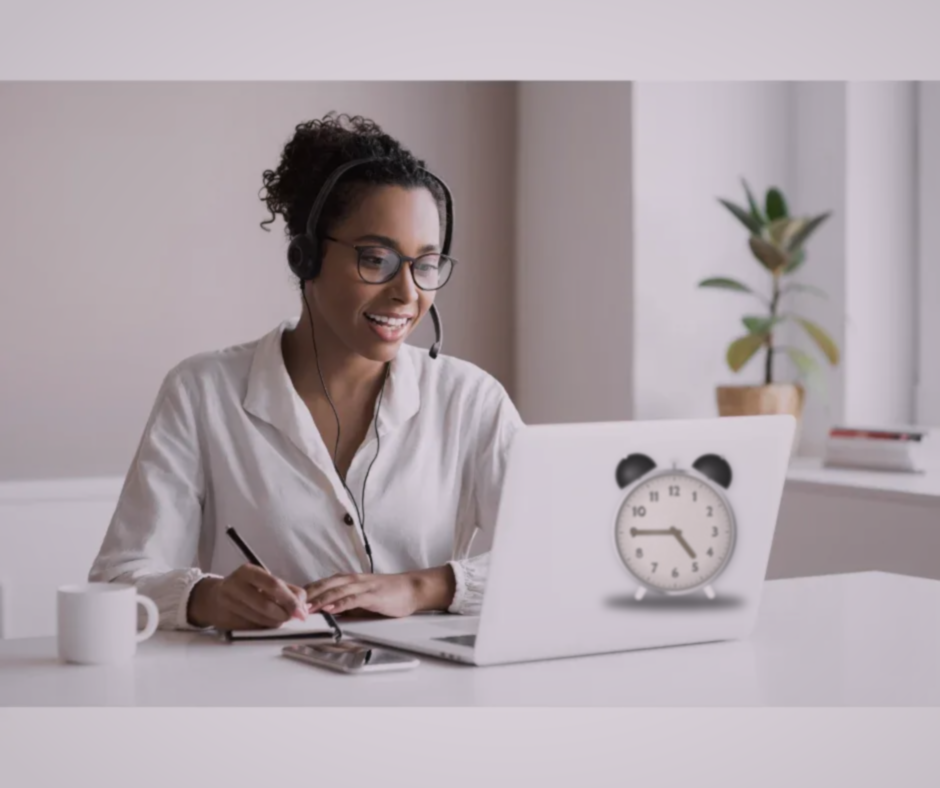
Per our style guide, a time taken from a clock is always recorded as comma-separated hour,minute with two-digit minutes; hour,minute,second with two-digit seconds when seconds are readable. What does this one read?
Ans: 4,45
